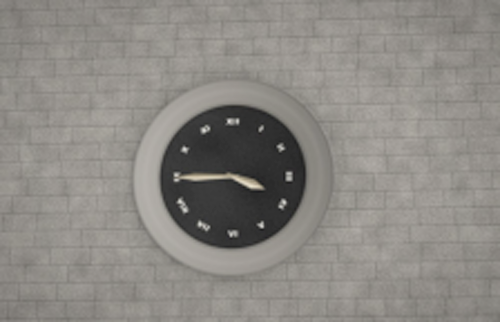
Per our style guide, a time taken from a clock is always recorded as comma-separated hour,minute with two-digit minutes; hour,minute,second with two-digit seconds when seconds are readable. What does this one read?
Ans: 3,45
